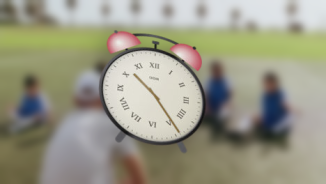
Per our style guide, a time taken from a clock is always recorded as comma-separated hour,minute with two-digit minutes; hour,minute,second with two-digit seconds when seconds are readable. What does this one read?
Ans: 10,24
